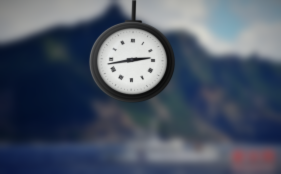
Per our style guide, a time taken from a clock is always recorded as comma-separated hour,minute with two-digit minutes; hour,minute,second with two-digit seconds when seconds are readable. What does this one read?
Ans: 2,43
